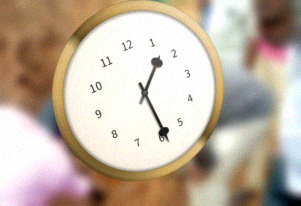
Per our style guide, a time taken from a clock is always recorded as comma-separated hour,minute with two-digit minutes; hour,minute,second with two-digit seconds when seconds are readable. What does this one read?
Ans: 1,29
